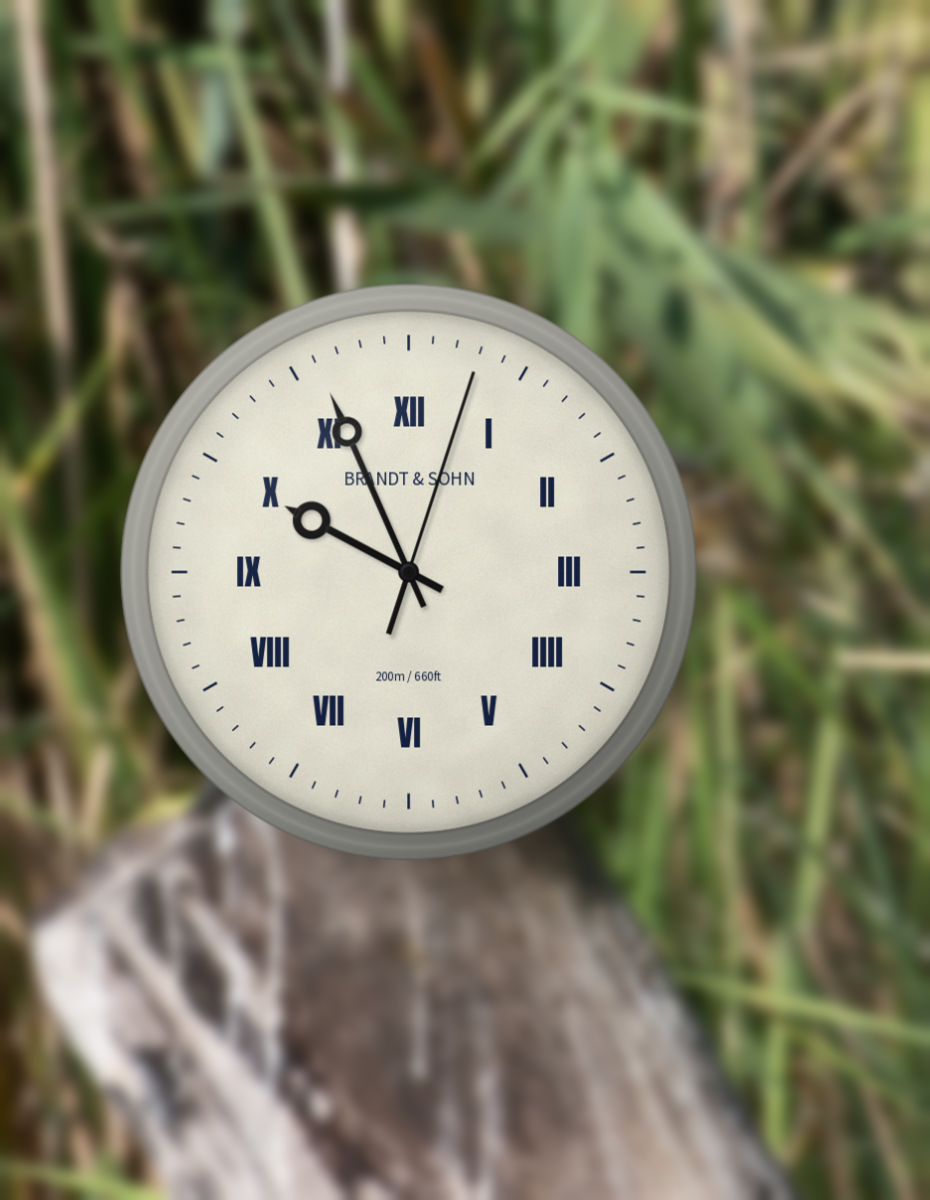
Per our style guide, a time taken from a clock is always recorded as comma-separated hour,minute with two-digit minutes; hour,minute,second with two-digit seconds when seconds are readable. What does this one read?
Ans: 9,56,03
